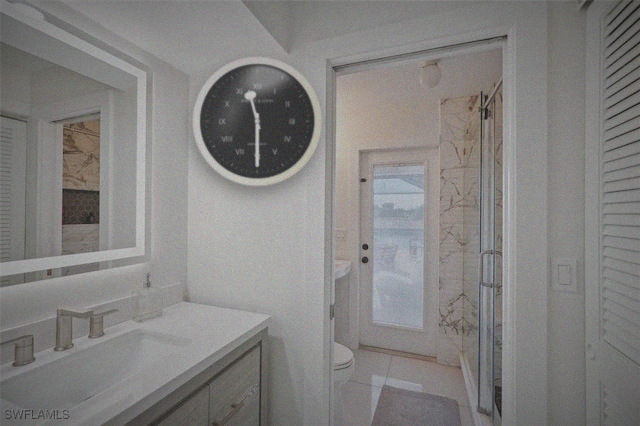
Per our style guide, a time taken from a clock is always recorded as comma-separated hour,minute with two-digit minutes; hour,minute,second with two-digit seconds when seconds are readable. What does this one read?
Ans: 11,30
